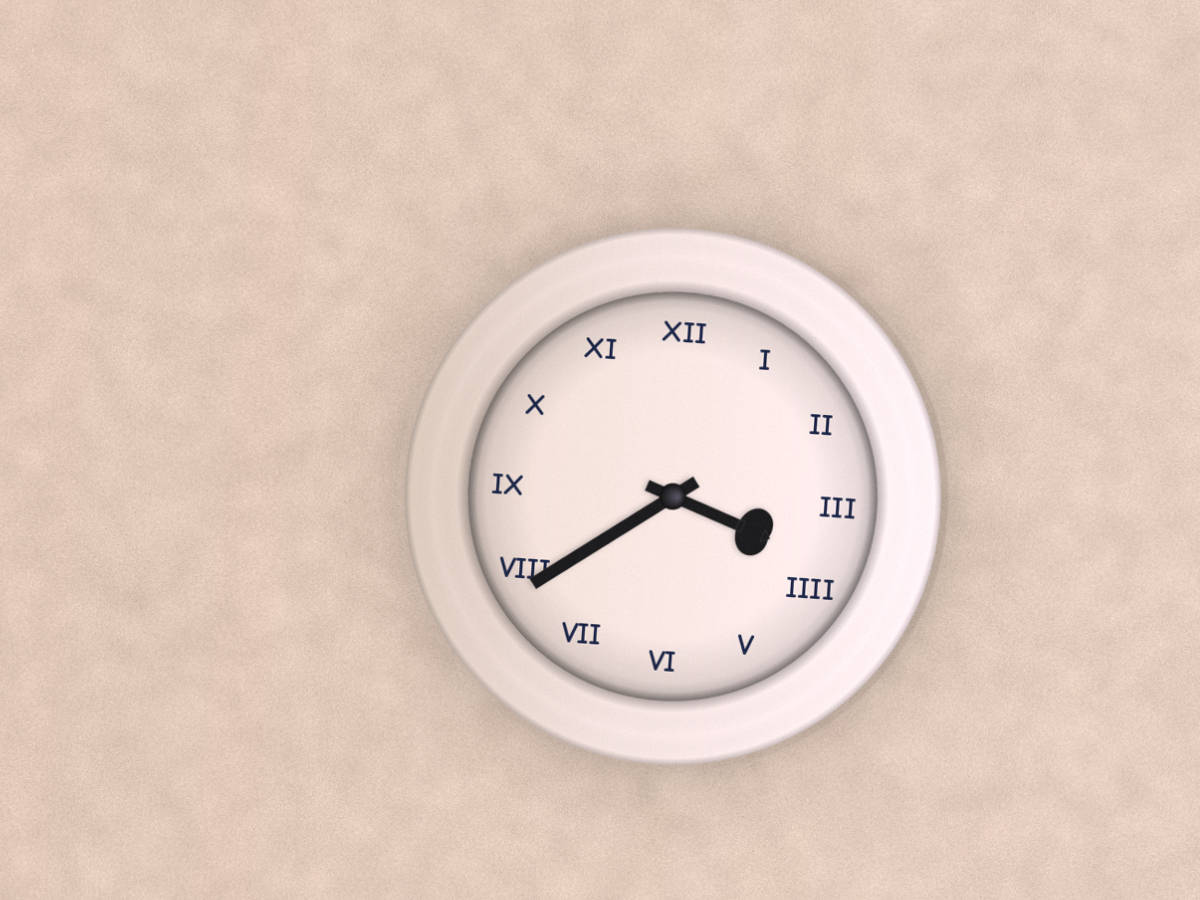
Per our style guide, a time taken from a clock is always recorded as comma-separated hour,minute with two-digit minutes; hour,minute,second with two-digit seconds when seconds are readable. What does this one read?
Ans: 3,39
